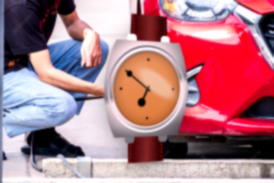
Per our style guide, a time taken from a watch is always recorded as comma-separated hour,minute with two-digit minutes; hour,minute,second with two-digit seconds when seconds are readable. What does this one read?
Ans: 6,51
